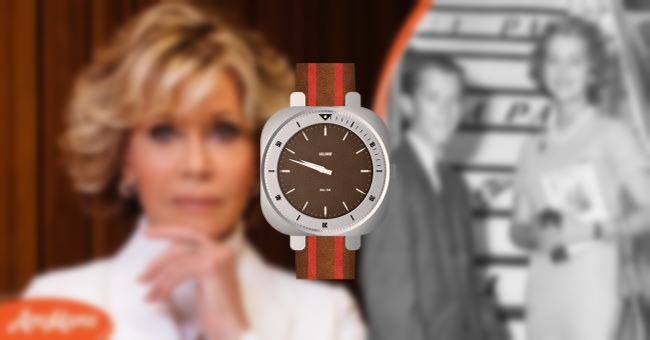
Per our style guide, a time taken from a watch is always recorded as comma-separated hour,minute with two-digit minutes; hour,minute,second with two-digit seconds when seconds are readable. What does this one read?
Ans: 9,48
